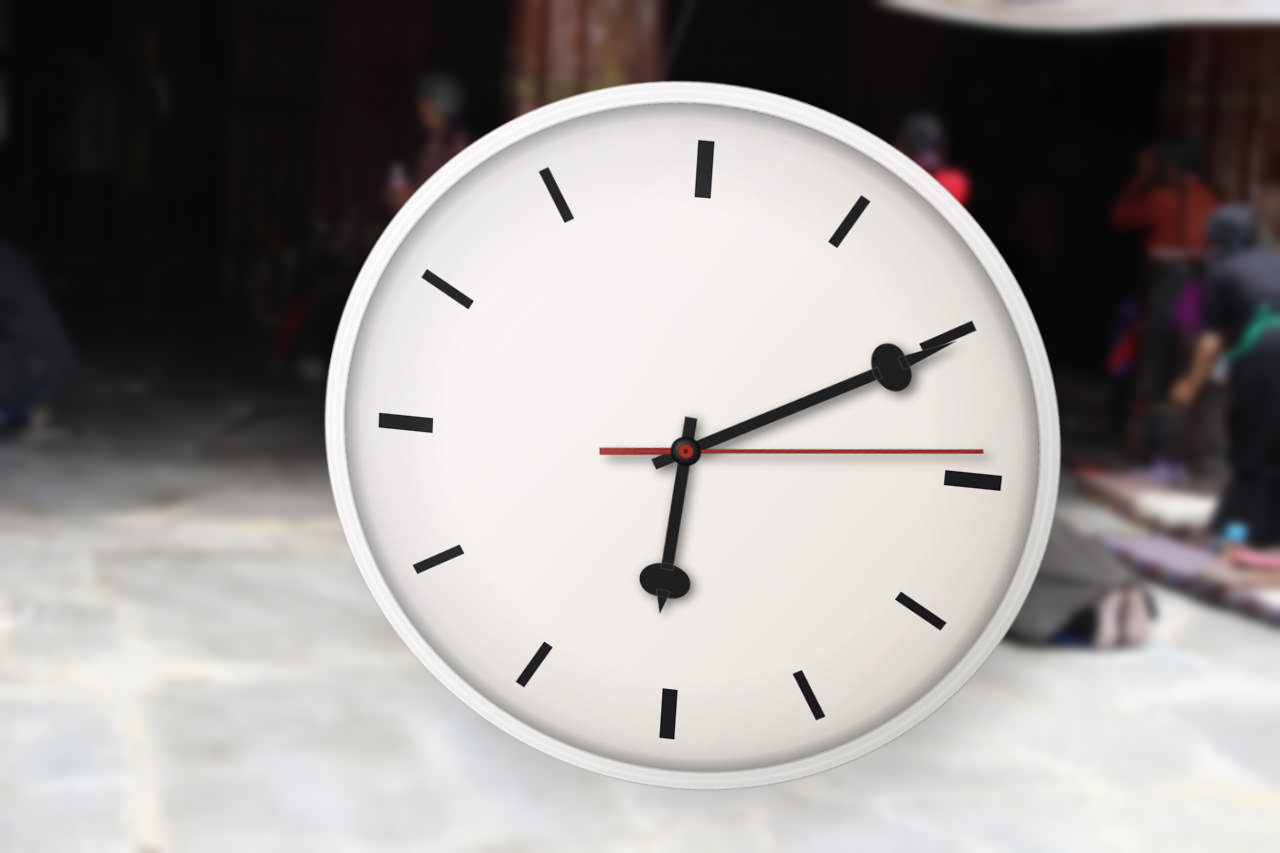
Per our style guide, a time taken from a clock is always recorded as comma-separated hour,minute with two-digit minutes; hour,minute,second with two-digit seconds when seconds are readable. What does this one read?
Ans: 6,10,14
